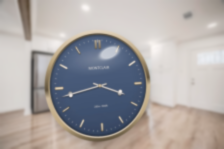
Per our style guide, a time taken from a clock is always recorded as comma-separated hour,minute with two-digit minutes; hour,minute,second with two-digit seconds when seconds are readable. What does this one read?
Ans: 3,43
